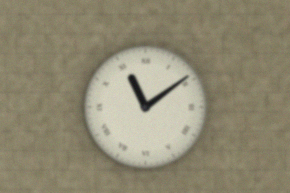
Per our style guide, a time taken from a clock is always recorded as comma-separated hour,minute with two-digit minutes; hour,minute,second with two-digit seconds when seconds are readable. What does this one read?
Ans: 11,09
